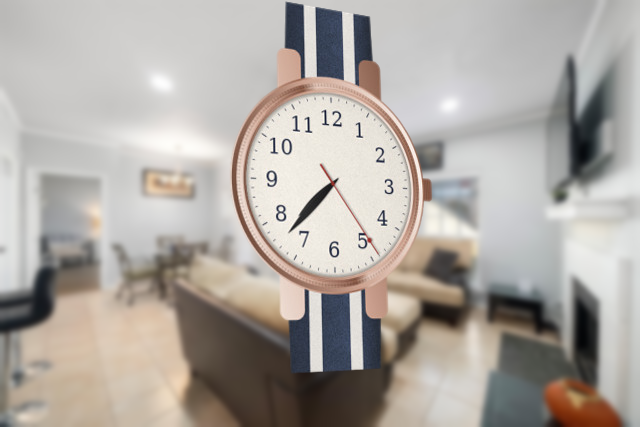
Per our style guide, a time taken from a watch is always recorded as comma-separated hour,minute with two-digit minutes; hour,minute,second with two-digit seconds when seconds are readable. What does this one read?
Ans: 7,37,24
